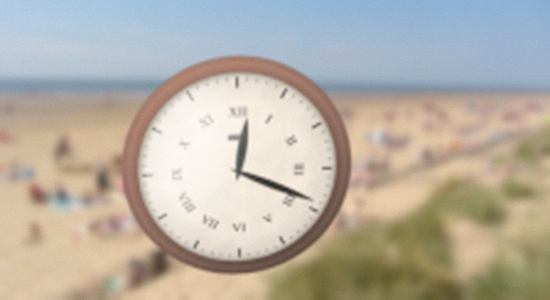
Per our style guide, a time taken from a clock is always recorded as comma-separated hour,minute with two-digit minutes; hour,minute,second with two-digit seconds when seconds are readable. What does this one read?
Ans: 12,19
